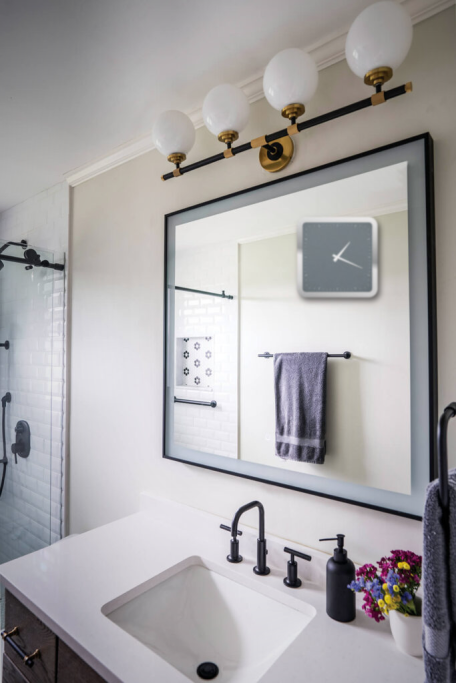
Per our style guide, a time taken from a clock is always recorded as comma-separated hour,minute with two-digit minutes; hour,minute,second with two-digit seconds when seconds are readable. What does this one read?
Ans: 1,19
